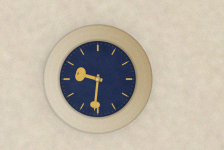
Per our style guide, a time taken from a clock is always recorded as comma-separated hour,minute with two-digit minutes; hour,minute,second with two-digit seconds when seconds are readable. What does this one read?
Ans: 9,31
